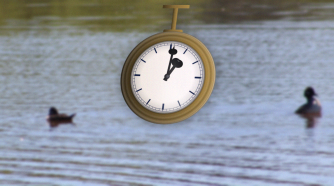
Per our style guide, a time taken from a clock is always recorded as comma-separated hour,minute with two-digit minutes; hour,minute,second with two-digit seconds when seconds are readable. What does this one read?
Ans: 1,01
